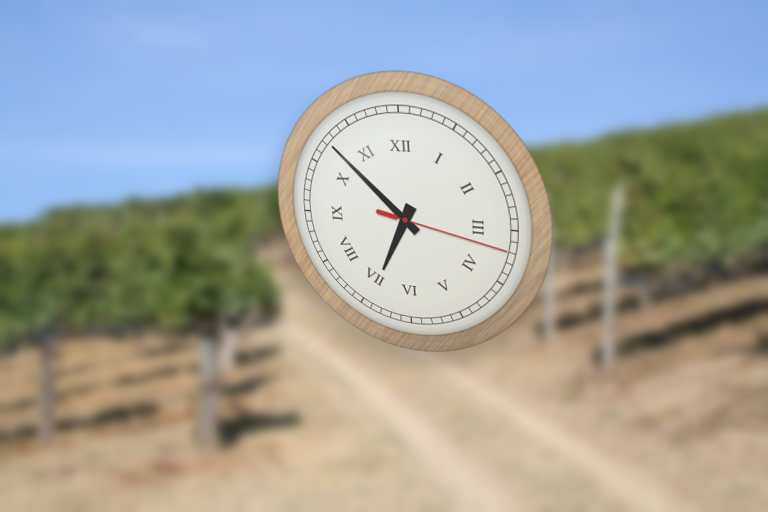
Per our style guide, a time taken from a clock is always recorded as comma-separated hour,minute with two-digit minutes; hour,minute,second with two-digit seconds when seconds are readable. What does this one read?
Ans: 6,52,17
